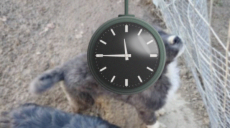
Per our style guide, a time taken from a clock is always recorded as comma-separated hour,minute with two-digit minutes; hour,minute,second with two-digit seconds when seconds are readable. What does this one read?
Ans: 11,45
